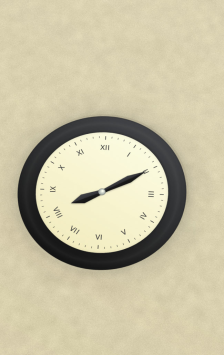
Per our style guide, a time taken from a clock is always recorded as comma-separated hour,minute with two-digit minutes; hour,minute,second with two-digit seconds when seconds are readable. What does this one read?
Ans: 8,10
